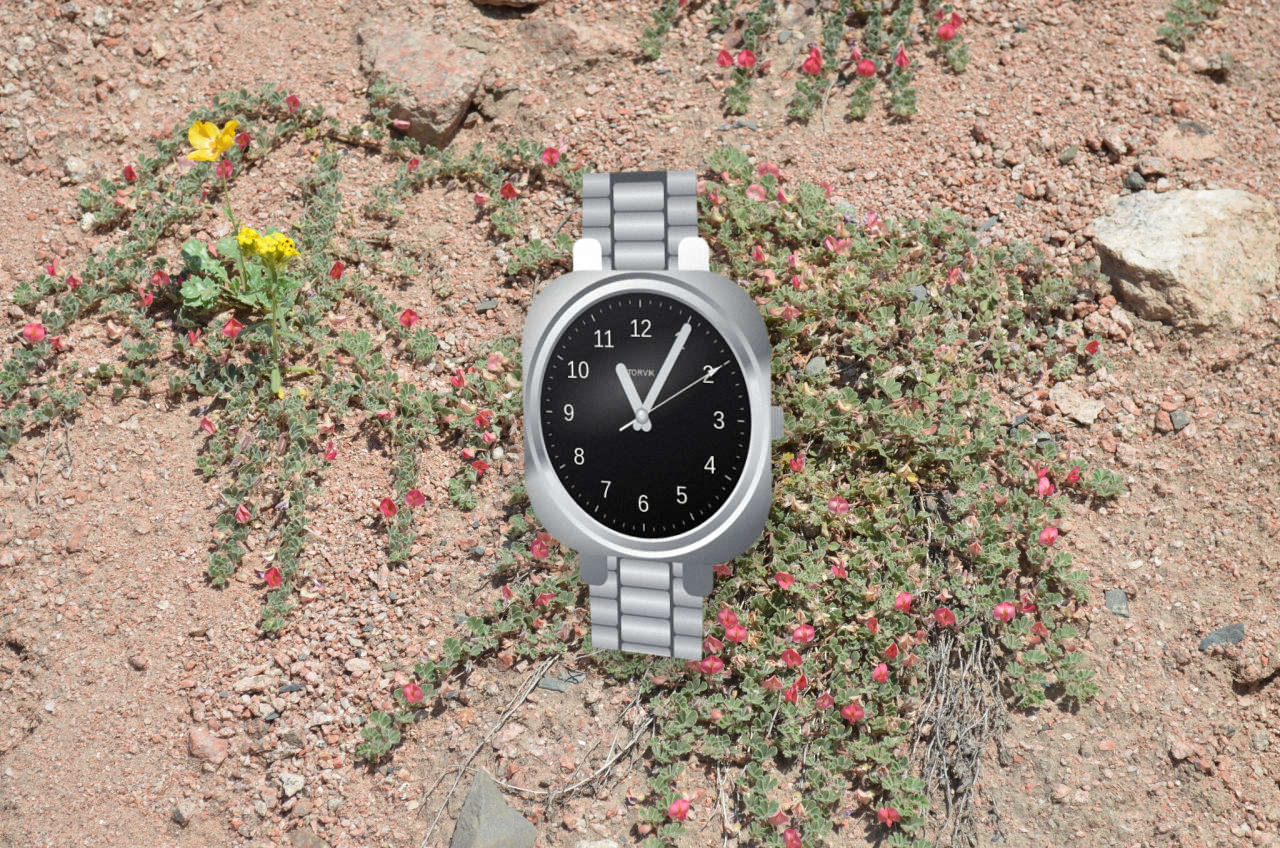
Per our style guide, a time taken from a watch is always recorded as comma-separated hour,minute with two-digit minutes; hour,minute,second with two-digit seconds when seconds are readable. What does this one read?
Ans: 11,05,10
